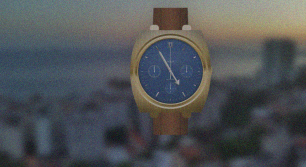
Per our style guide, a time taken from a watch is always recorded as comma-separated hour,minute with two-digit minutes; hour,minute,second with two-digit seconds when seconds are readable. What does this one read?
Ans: 4,55
